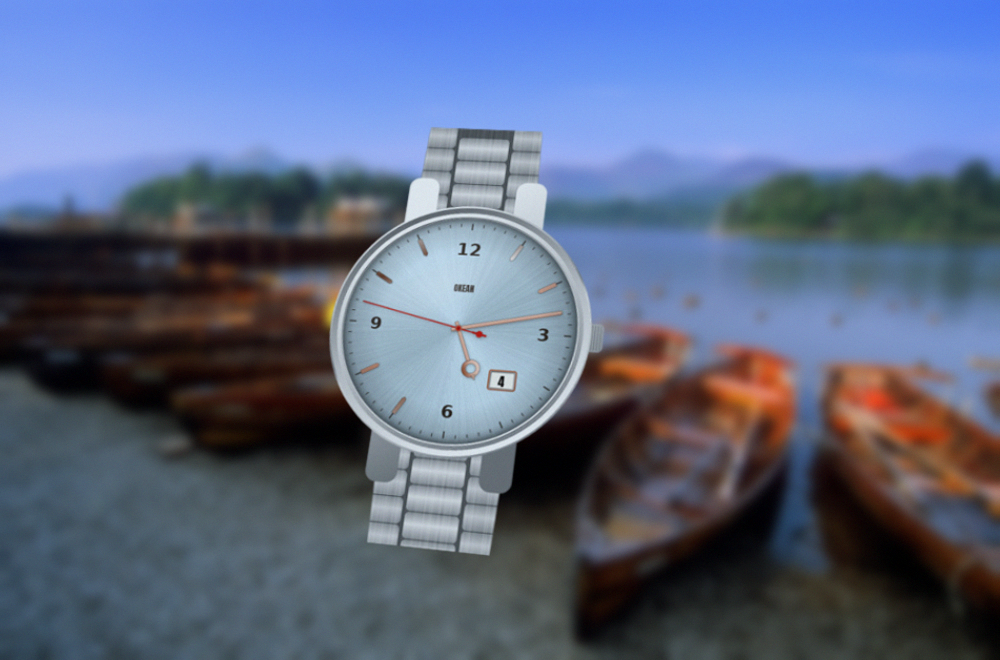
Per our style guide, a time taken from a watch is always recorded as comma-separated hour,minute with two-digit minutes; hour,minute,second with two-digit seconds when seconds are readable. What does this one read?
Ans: 5,12,47
